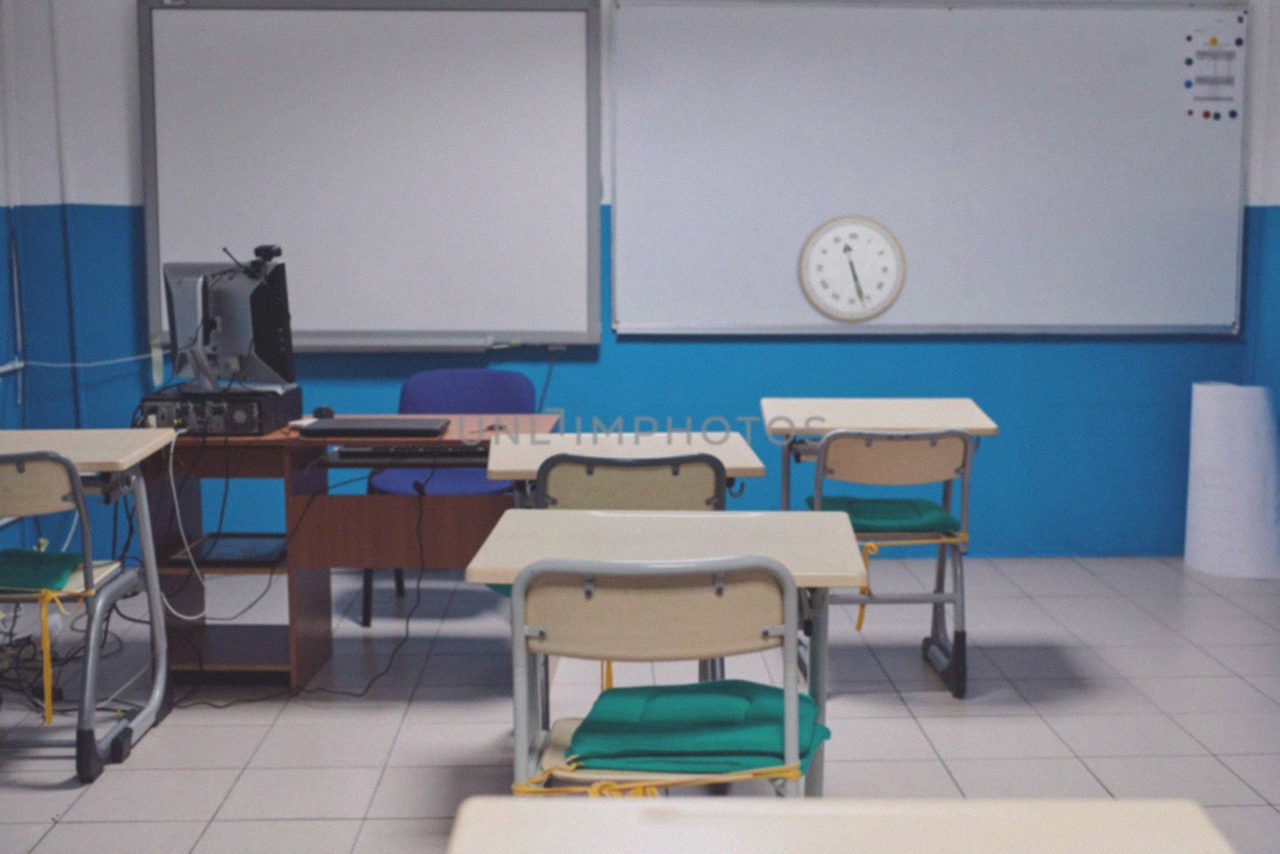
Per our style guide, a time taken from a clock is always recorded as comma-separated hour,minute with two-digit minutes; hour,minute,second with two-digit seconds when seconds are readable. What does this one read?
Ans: 11,27
